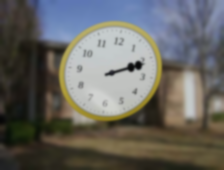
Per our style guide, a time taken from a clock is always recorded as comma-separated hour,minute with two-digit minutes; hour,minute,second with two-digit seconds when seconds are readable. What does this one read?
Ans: 2,11
